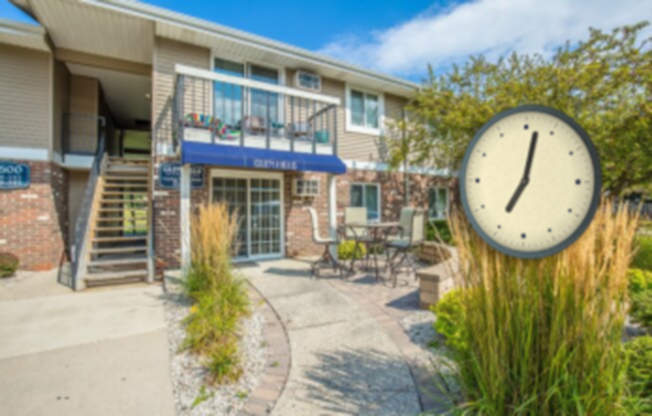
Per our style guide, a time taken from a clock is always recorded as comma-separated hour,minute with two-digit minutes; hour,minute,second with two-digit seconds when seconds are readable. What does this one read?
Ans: 7,02
